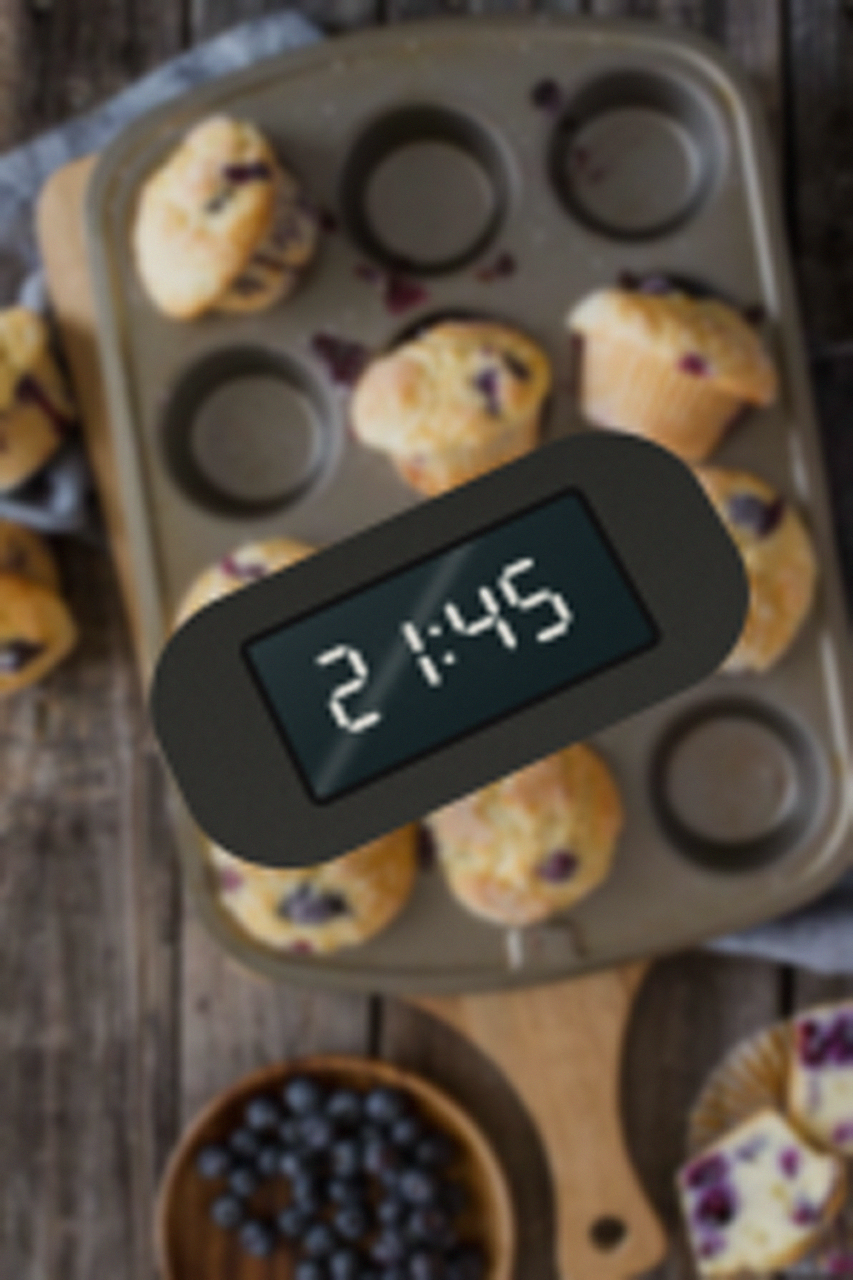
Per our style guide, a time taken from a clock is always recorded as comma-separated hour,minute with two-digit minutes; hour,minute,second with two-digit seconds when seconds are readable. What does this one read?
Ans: 21,45
